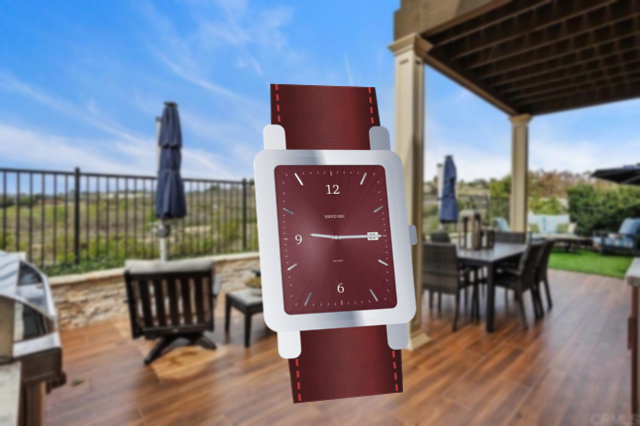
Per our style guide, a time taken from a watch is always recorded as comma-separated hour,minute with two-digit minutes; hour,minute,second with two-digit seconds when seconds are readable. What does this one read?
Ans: 9,15
